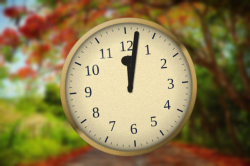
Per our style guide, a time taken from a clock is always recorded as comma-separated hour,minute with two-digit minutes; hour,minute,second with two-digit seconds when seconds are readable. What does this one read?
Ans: 12,02
